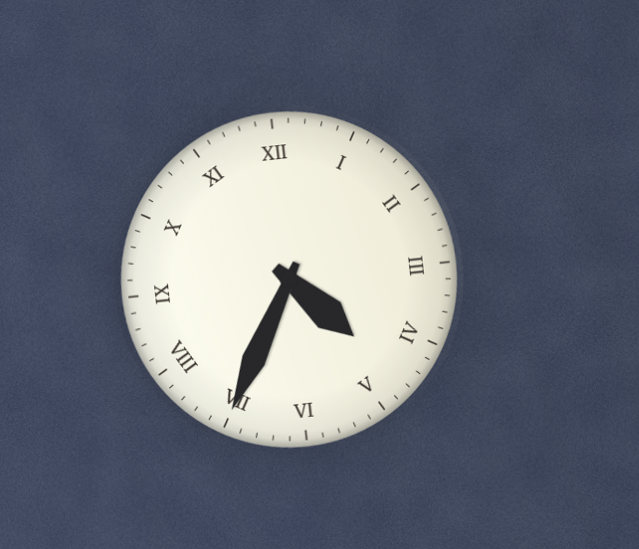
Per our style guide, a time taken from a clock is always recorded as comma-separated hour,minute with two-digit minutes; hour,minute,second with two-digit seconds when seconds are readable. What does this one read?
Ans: 4,35
